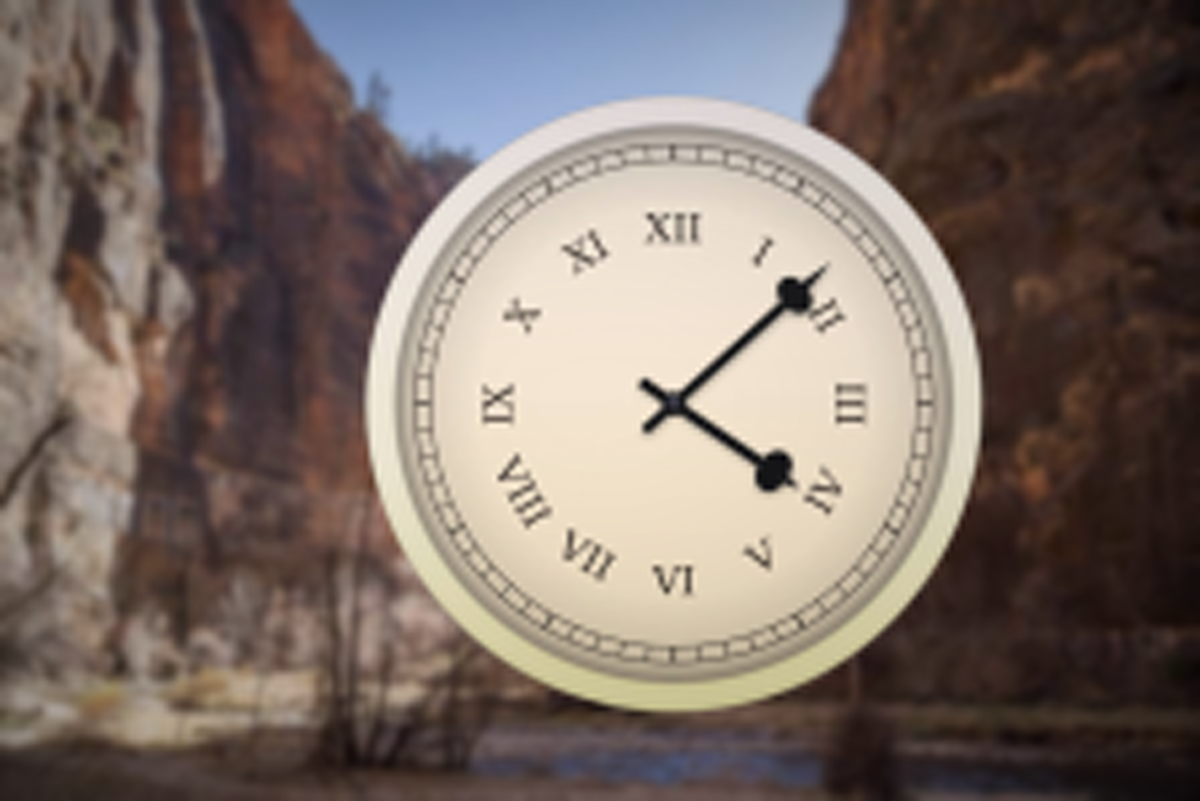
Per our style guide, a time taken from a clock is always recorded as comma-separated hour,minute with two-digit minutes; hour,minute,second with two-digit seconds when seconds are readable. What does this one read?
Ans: 4,08
